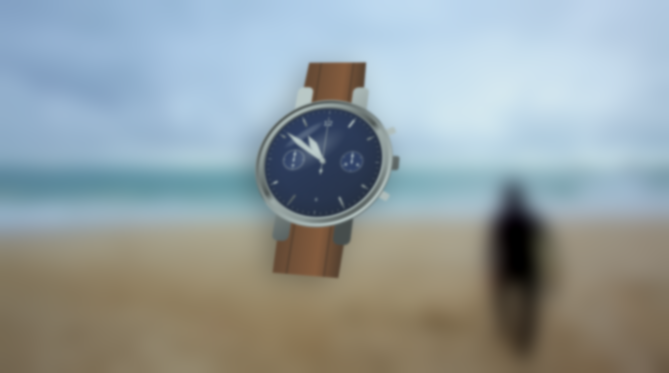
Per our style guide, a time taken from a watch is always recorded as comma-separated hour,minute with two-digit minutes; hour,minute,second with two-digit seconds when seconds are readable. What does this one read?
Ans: 10,51
